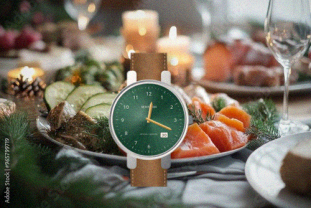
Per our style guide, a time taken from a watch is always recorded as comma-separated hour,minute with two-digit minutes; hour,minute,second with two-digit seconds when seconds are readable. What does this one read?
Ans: 12,19
